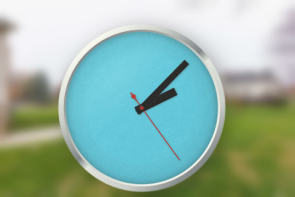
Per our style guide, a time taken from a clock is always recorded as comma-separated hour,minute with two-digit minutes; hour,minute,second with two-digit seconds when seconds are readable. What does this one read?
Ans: 2,07,24
